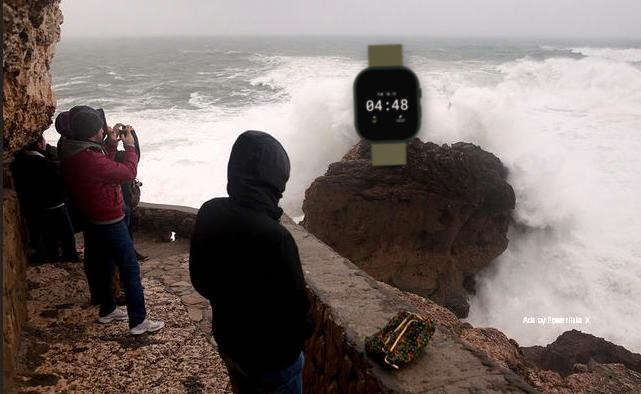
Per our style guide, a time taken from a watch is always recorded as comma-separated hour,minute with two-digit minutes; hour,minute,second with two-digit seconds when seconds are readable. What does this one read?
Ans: 4,48
